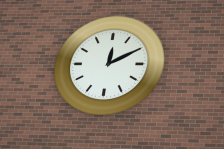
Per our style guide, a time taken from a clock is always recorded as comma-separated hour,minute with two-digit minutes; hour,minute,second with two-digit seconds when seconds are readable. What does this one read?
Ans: 12,10
